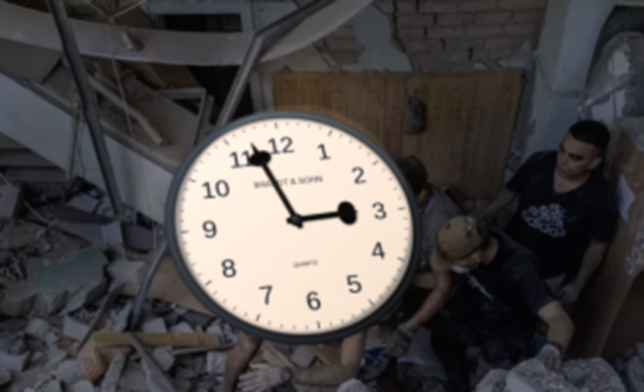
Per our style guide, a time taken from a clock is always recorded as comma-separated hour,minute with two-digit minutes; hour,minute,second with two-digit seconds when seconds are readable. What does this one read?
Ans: 2,57
